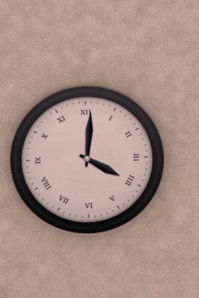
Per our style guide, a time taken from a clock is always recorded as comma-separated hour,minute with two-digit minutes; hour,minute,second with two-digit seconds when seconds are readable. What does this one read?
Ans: 4,01
